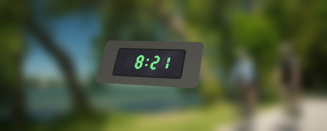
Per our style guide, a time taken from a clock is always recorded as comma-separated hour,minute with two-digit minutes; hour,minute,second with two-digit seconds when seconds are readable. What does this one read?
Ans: 8,21
